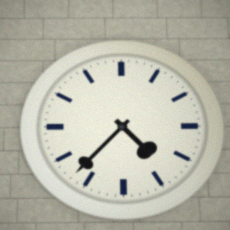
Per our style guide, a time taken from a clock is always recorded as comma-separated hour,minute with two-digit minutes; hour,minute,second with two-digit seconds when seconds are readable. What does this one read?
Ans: 4,37
